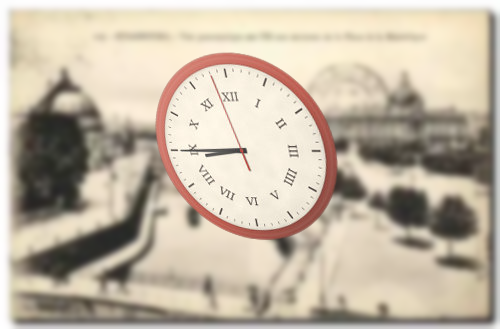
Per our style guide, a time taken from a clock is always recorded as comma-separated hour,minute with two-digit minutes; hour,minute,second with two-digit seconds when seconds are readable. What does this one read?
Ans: 8,44,58
